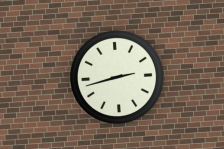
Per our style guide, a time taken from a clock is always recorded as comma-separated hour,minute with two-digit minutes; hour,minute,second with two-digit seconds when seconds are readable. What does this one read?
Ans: 2,43
